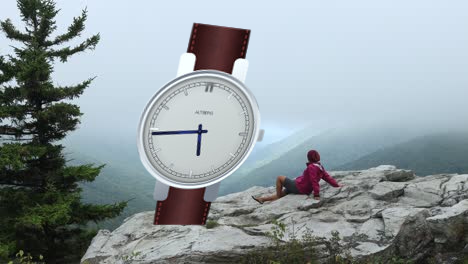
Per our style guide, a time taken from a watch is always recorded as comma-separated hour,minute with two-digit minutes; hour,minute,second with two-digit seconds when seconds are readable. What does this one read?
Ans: 5,44
